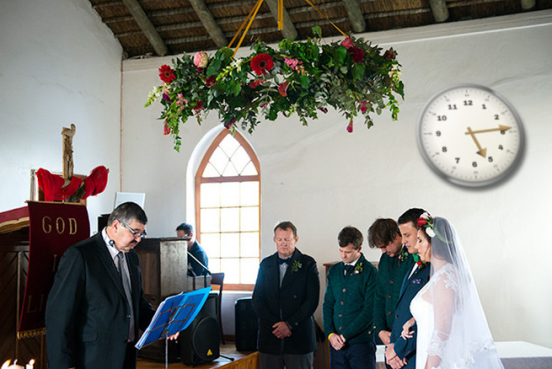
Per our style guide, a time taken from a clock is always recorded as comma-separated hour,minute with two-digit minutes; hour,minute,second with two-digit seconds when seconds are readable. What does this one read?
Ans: 5,14
